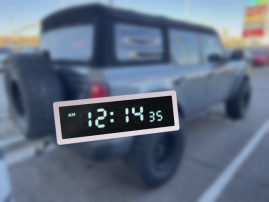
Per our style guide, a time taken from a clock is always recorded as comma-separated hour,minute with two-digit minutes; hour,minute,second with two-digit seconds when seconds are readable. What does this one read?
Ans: 12,14,35
